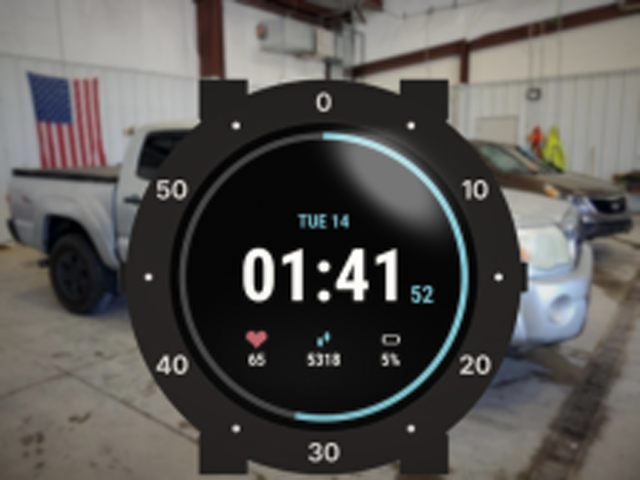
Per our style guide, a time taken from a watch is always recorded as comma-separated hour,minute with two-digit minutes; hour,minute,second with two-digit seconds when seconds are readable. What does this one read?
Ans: 1,41,52
